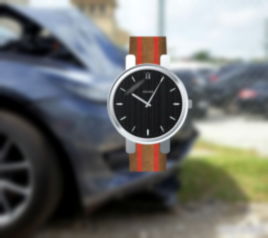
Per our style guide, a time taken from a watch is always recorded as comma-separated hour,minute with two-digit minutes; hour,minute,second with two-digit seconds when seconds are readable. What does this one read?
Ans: 10,05
